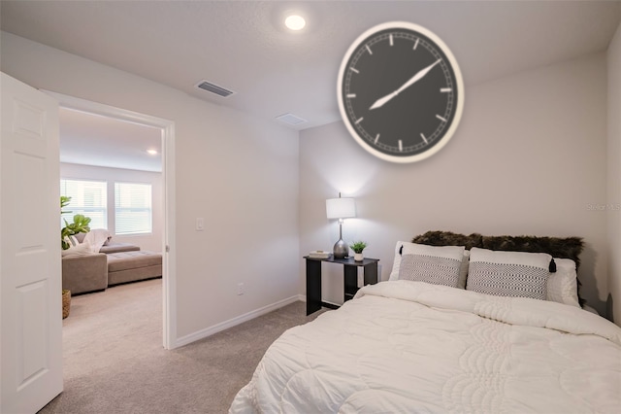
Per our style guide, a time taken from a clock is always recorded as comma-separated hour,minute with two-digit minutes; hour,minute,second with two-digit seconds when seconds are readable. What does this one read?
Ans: 8,10
